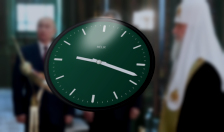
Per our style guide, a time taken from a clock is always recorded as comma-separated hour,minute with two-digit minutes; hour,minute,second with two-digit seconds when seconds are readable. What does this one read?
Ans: 9,18
